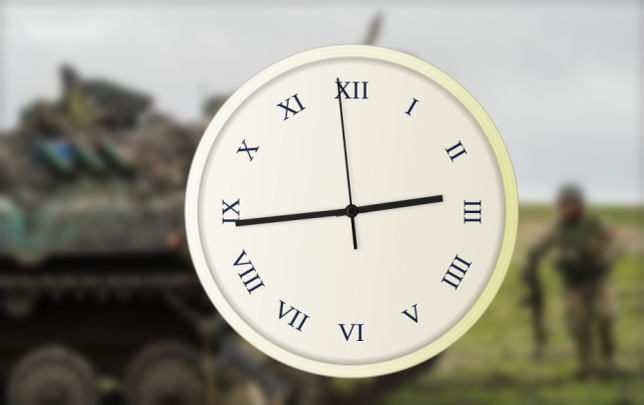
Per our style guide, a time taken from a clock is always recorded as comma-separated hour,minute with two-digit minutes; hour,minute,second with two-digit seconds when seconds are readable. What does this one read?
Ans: 2,43,59
